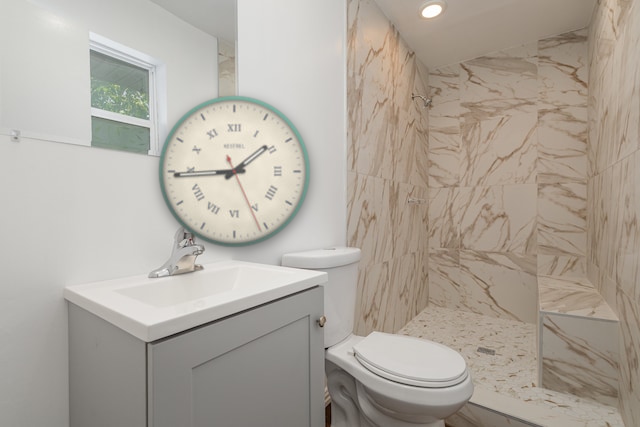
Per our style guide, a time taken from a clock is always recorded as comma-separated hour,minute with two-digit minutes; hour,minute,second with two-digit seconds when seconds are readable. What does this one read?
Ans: 1,44,26
